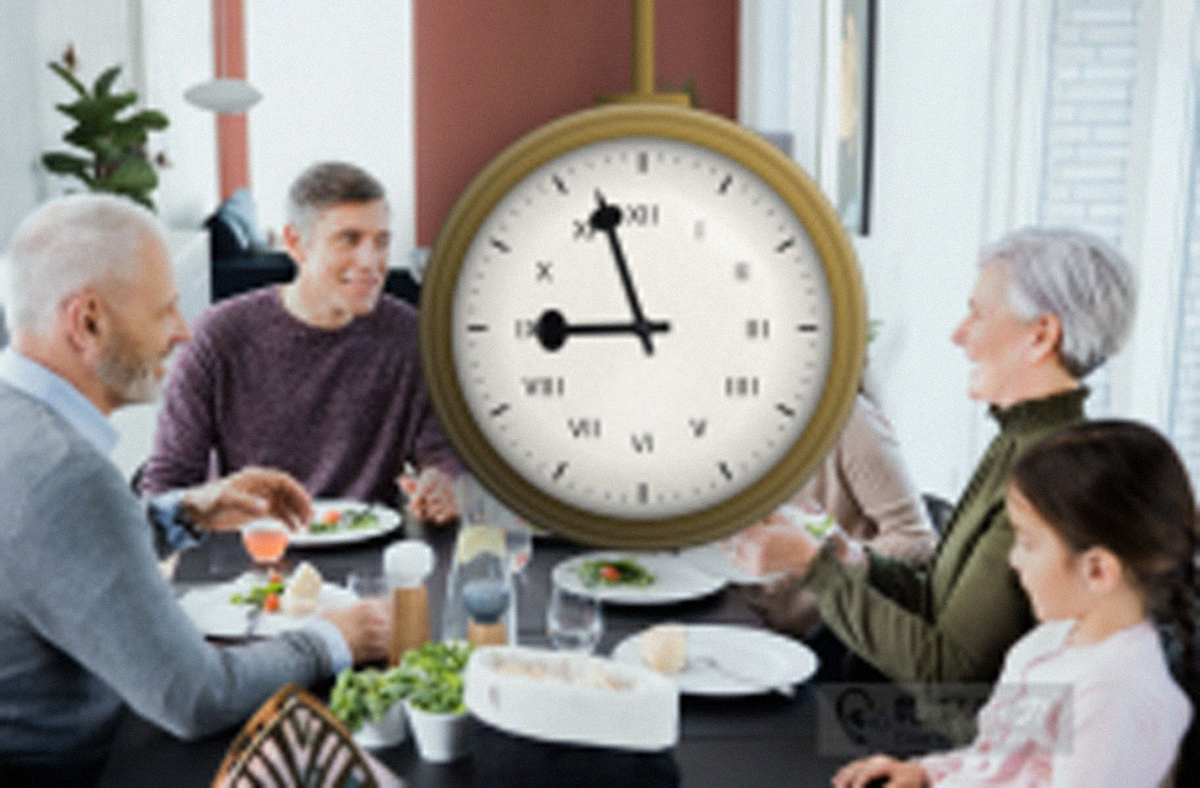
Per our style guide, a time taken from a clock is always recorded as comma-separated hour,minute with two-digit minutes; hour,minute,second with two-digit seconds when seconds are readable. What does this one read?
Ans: 8,57
